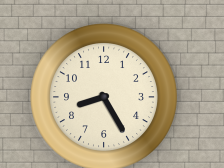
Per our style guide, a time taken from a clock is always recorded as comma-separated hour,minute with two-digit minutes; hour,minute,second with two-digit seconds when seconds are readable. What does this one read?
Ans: 8,25
